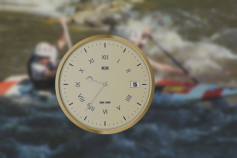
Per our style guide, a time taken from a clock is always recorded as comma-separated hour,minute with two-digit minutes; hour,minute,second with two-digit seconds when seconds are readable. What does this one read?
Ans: 9,36
